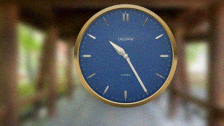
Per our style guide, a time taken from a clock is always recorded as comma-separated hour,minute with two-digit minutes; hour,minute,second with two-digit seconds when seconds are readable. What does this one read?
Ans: 10,25
